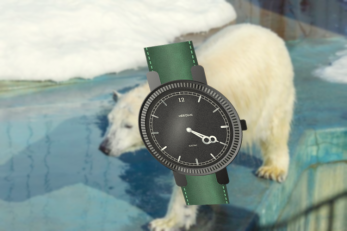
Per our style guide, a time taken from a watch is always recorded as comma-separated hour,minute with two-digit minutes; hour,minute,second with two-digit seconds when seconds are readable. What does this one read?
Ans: 4,20
